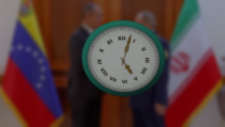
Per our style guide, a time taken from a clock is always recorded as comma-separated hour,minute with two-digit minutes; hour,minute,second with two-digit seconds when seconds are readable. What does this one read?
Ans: 5,03
